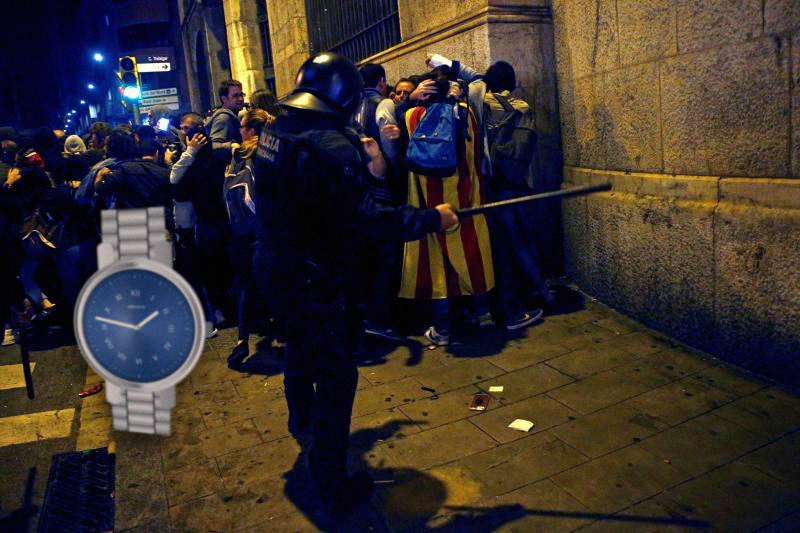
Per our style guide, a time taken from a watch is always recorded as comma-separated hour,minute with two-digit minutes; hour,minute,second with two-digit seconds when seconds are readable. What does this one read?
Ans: 1,47
